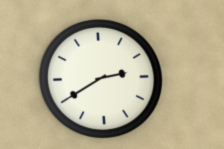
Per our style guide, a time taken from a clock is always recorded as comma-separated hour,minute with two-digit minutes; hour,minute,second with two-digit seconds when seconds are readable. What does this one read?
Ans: 2,40
